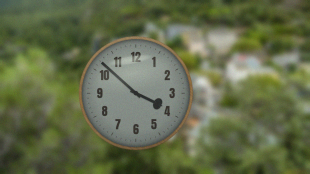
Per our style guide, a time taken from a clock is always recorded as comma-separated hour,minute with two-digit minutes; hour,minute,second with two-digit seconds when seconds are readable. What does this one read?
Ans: 3,52
